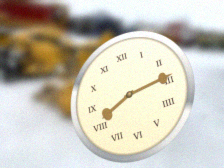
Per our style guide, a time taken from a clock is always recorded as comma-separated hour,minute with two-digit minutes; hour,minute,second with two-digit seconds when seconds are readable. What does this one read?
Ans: 8,14
